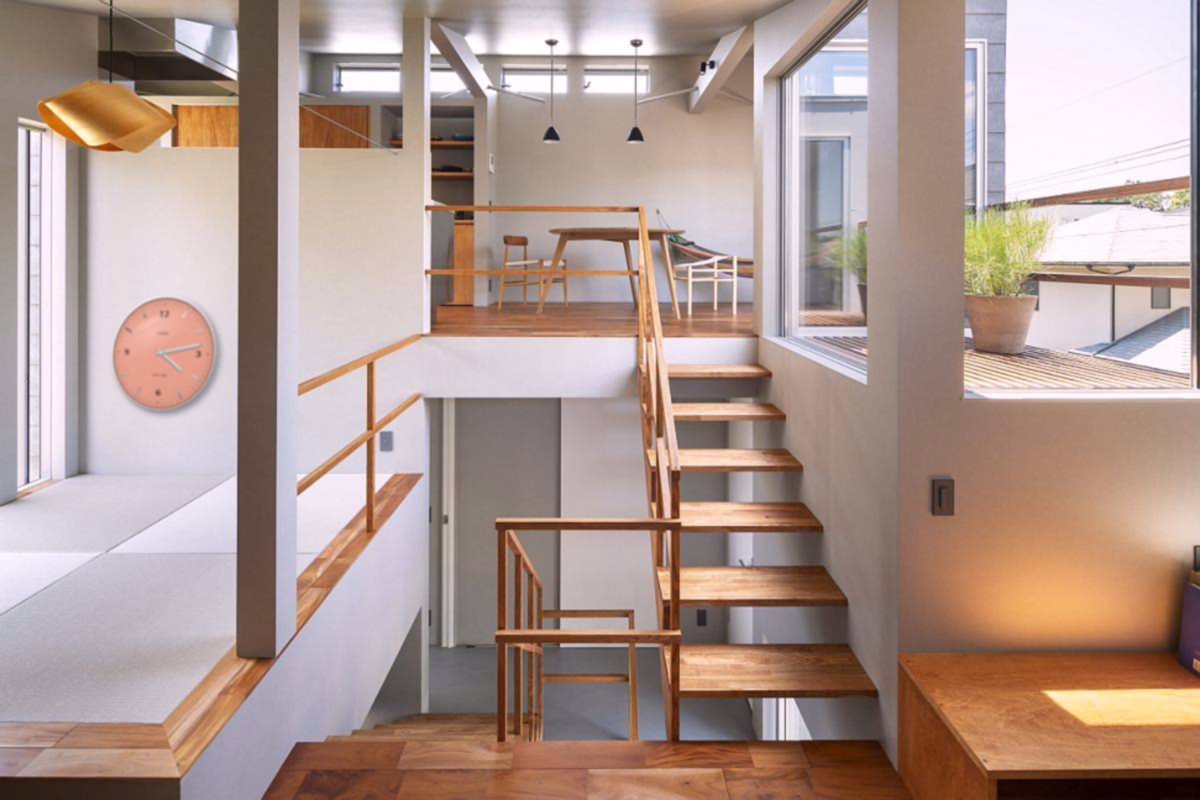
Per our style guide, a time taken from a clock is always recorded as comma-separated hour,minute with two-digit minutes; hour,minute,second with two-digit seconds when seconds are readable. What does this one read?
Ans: 4,13
